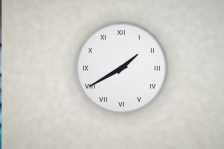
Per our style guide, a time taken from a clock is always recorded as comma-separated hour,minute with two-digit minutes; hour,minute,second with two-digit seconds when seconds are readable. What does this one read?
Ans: 1,40
